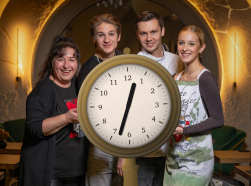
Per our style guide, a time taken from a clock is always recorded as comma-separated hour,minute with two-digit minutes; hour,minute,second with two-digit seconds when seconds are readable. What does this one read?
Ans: 12,33
